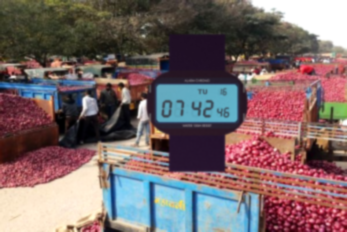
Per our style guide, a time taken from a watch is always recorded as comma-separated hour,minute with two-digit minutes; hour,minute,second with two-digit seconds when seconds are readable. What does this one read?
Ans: 7,42,46
